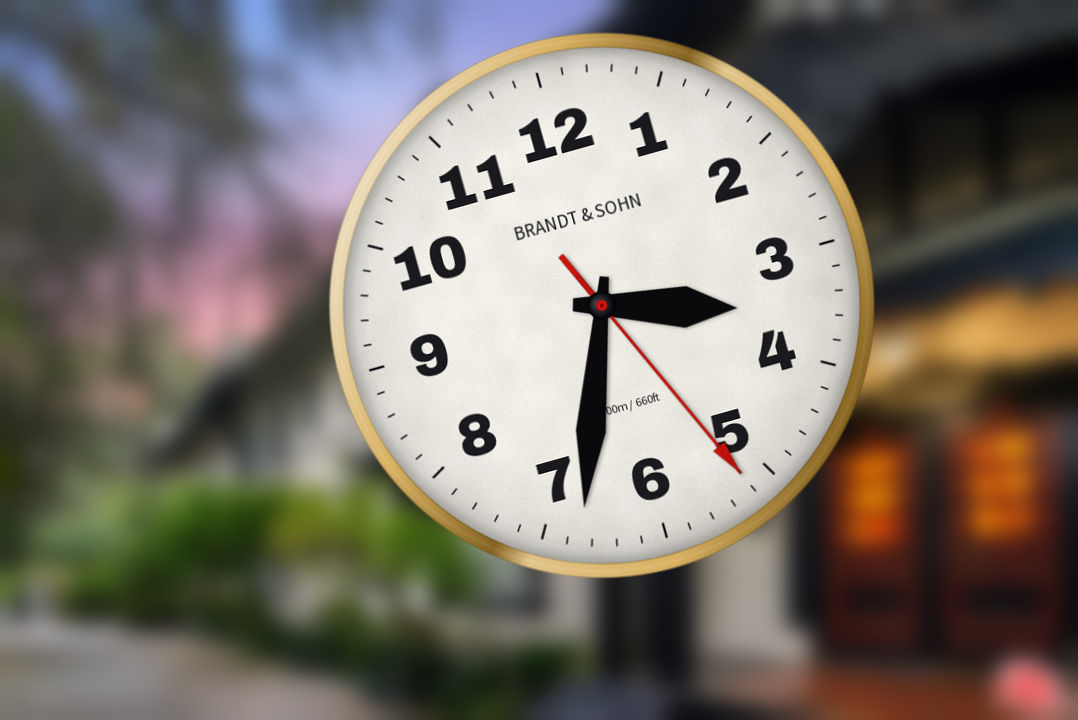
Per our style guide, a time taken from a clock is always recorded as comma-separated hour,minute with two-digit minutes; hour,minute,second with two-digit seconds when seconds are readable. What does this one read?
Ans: 3,33,26
